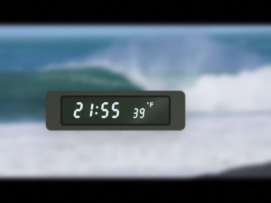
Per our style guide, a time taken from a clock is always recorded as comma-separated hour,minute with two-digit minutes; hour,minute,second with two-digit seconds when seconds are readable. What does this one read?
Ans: 21,55
